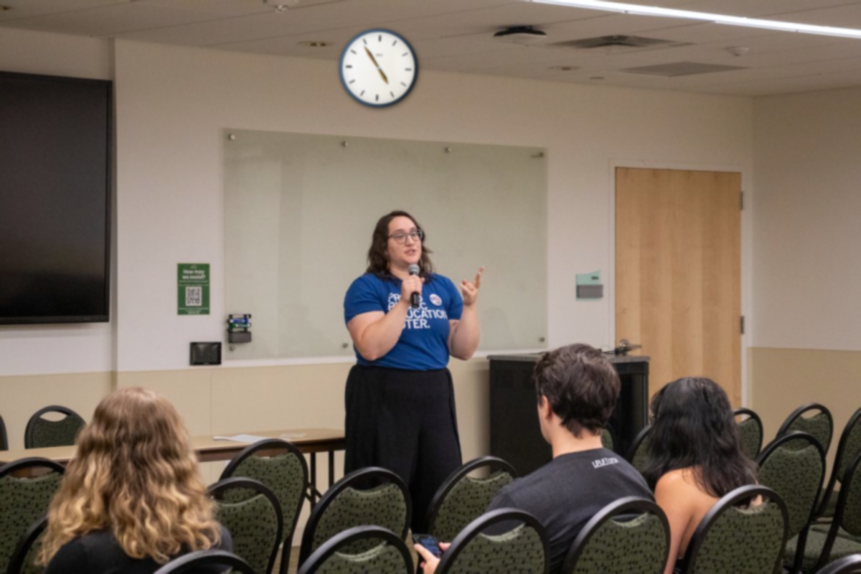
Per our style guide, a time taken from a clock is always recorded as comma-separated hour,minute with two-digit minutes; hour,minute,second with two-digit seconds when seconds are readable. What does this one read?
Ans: 4,54
